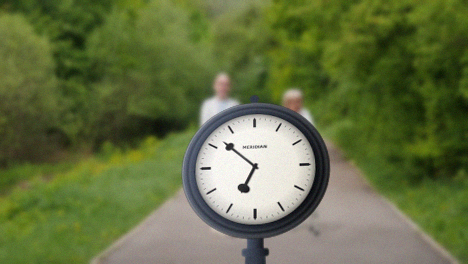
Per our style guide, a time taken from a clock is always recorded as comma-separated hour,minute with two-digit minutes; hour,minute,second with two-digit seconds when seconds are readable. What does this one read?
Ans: 6,52
